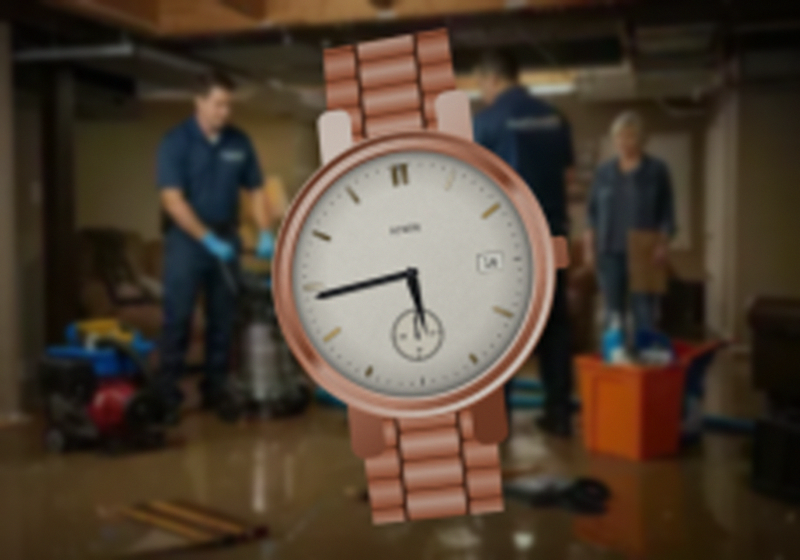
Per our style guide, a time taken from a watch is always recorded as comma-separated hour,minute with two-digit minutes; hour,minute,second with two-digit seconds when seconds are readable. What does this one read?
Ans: 5,44
